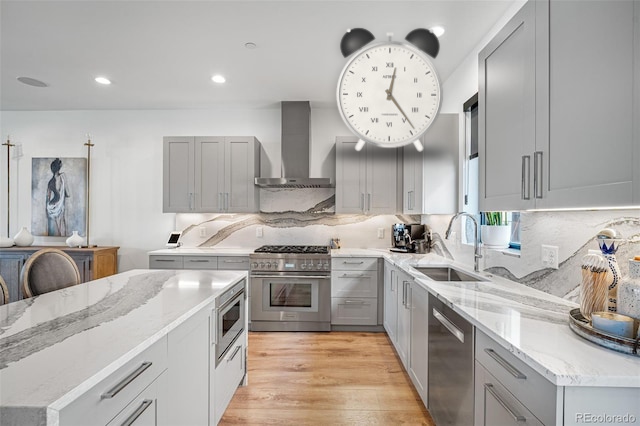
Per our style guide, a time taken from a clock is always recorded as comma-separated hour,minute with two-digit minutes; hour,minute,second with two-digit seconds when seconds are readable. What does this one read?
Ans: 12,24
